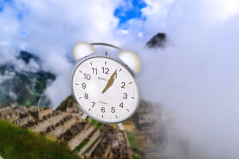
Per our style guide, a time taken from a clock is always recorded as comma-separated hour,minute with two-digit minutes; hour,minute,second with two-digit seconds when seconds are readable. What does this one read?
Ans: 1,04
